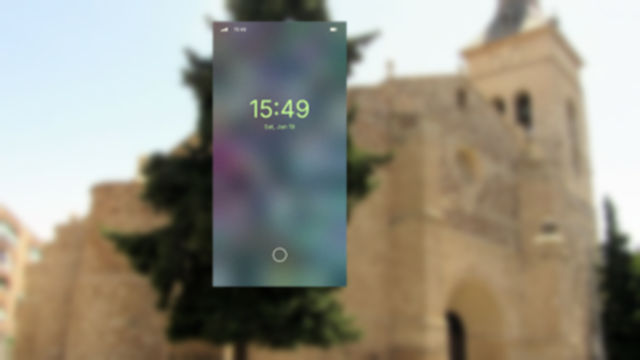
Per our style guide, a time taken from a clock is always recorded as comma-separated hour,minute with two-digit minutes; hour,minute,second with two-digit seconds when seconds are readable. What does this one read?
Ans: 15,49
